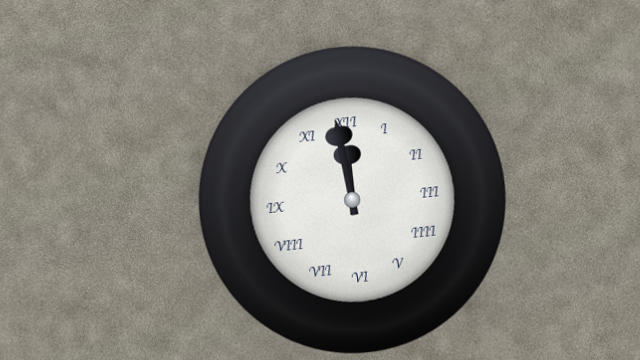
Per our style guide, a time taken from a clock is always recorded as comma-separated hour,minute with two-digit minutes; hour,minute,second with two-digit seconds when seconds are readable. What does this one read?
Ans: 11,59
